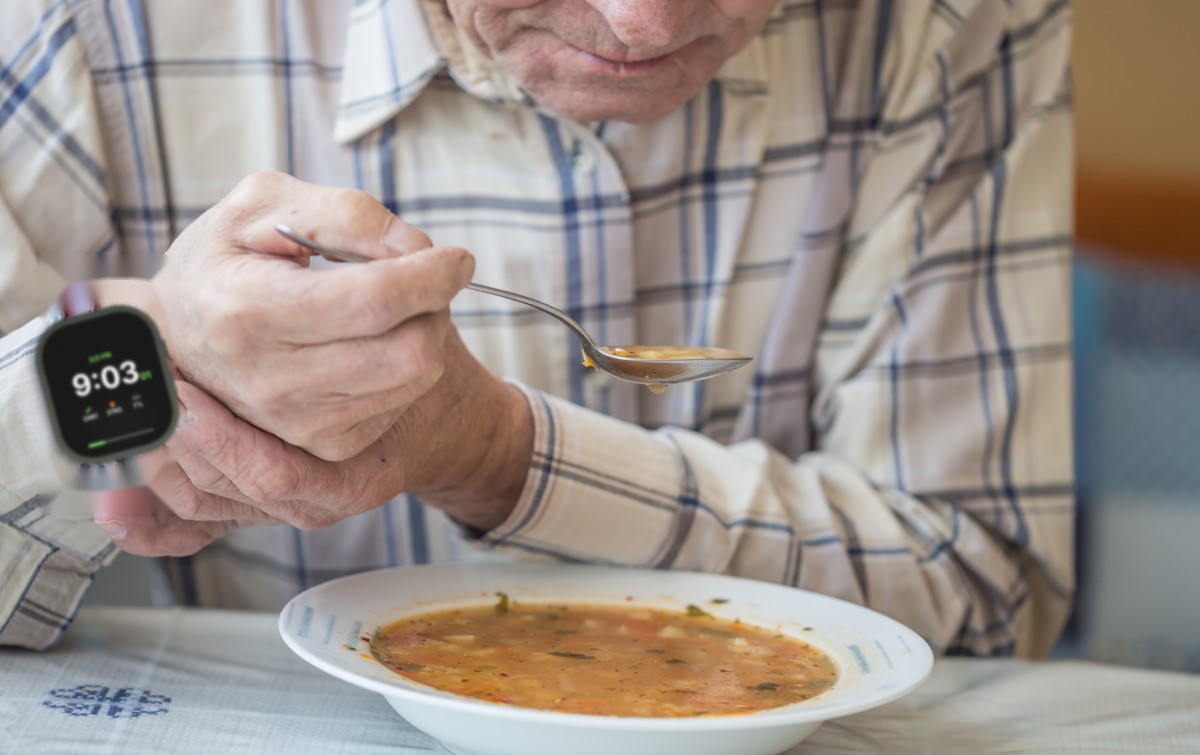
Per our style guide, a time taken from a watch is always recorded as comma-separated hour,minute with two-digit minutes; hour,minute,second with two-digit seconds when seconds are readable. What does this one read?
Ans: 9,03
